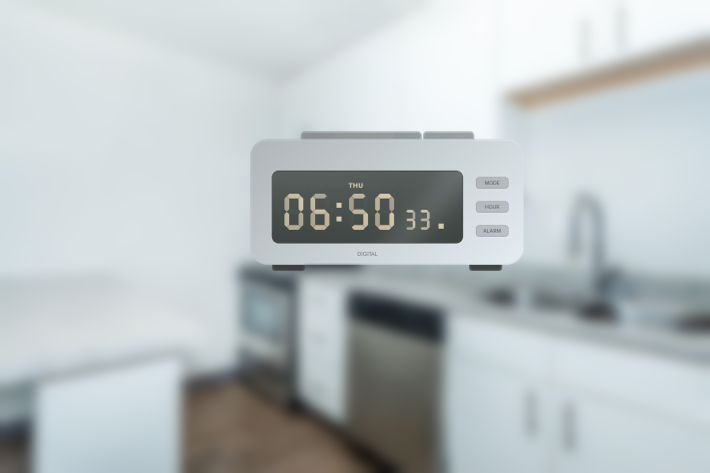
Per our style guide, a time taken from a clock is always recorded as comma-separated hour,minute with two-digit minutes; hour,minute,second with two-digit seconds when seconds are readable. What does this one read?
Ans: 6,50,33
